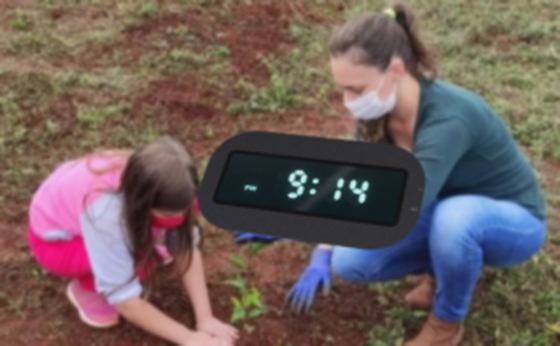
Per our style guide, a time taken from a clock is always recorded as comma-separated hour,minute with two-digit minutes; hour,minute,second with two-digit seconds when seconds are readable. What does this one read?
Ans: 9,14
